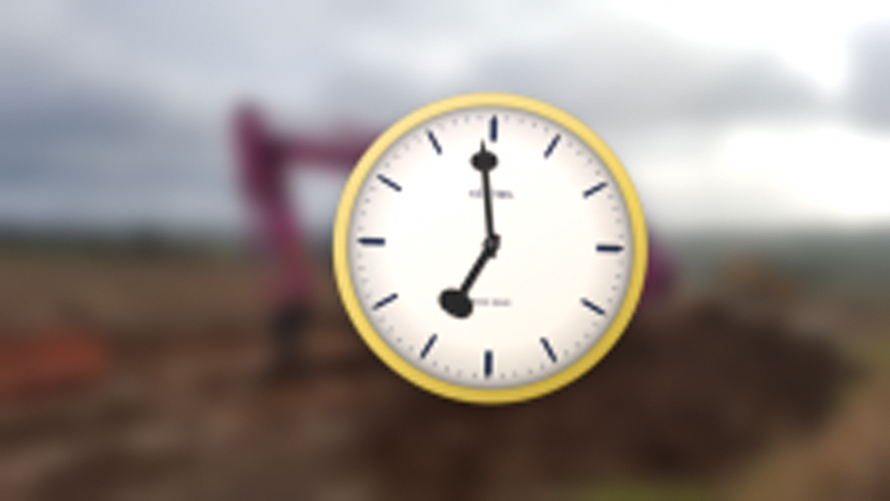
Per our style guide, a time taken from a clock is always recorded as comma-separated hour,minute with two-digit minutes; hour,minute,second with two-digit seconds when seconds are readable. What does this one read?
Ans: 6,59
